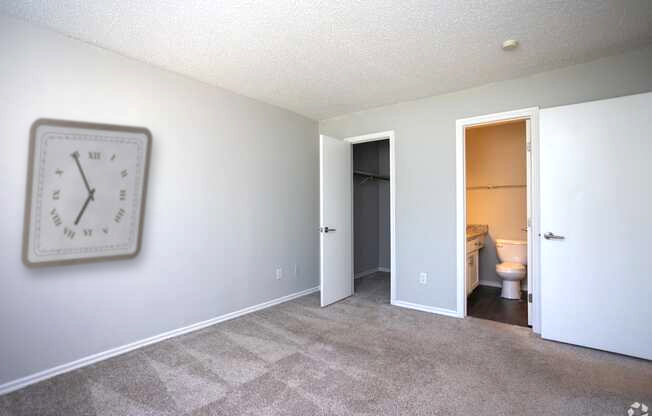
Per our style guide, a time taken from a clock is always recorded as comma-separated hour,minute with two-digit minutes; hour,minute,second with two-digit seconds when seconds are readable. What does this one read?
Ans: 6,55
